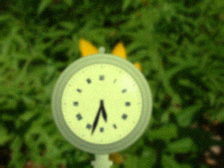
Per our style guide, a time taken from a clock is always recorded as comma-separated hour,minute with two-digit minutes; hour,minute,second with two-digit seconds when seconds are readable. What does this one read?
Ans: 5,33
